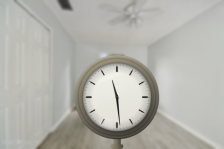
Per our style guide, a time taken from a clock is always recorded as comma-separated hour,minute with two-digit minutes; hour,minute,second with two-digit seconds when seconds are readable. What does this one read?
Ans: 11,29
